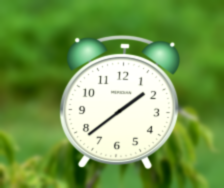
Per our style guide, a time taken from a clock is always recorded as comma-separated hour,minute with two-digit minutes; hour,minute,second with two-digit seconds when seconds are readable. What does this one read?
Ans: 1,38
